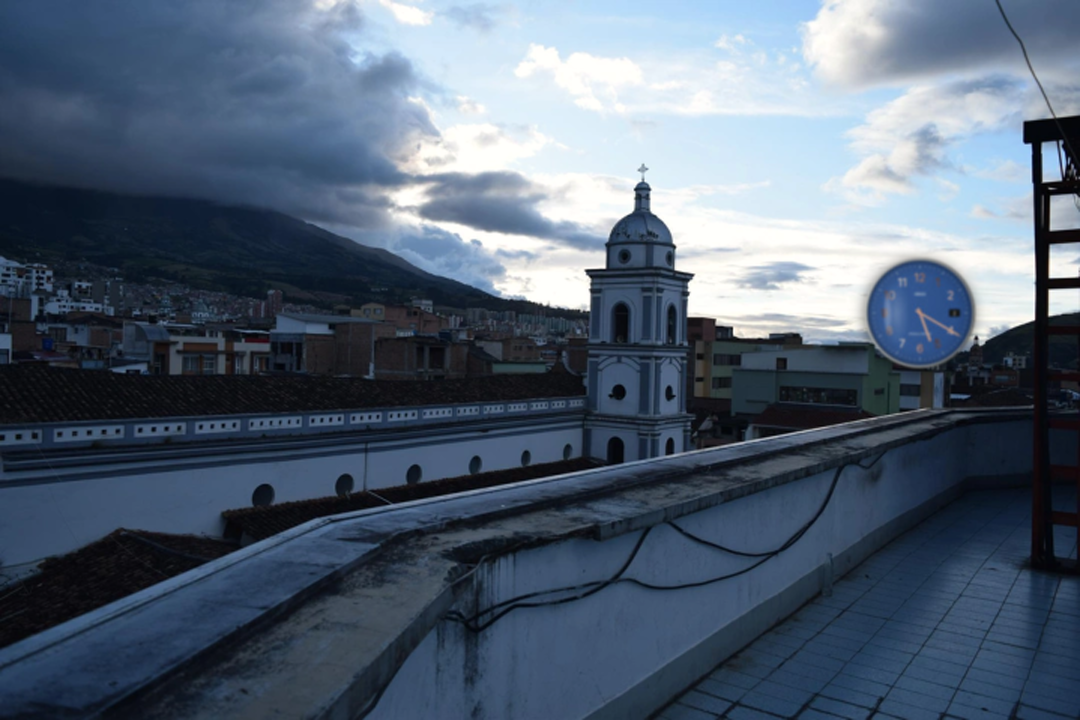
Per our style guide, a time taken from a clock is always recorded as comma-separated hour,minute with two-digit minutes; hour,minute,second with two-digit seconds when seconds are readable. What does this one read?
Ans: 5,20
